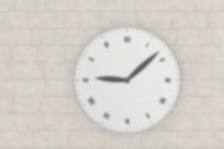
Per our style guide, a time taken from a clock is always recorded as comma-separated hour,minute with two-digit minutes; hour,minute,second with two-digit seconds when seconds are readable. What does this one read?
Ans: 9,08
